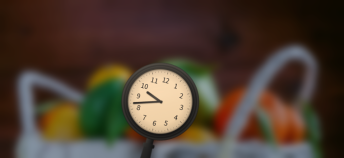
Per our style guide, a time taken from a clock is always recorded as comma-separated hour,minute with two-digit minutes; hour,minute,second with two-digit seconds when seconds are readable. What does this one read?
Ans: 9,42
